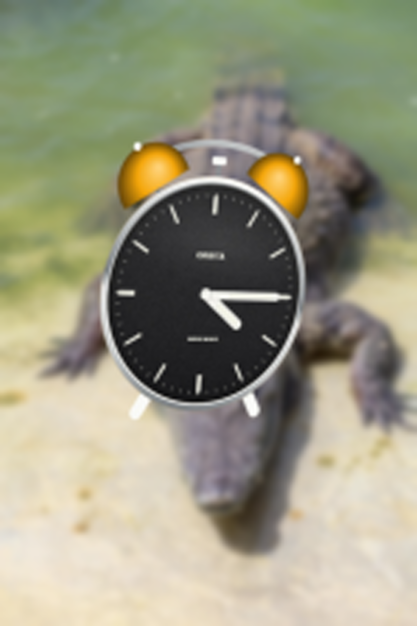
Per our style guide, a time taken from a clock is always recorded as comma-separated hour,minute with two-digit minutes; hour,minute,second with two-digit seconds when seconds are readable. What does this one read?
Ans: 4,15
